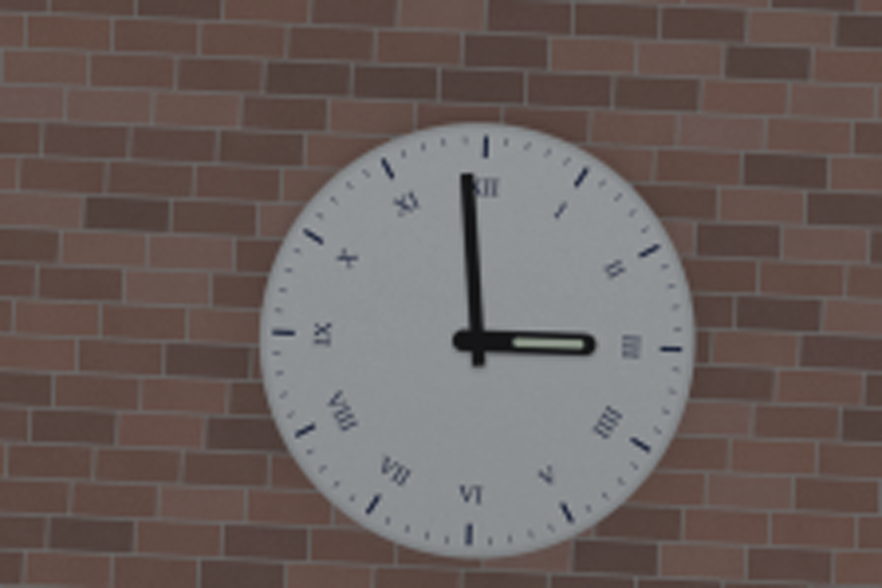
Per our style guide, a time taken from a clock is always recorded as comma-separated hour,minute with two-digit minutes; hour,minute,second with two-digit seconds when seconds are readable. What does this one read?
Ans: 2,59
